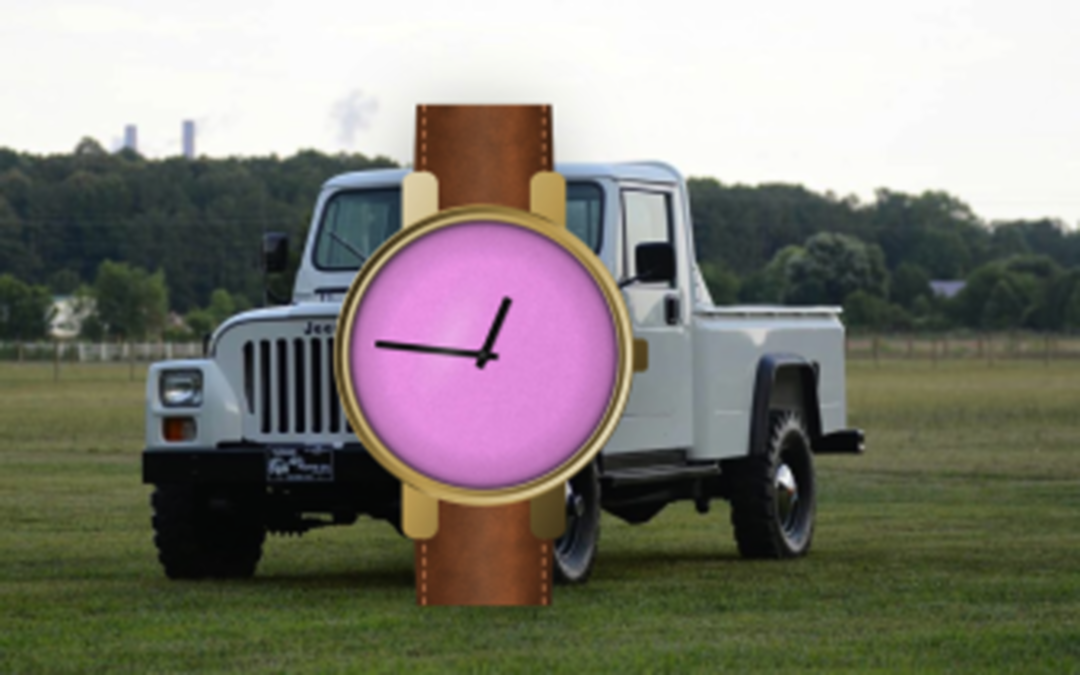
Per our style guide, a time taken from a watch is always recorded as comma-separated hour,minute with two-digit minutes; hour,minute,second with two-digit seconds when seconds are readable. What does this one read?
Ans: 12,46
